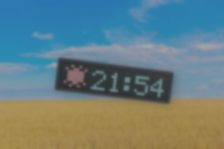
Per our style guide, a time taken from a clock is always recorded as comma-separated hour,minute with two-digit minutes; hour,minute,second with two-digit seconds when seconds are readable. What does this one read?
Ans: 21,54
